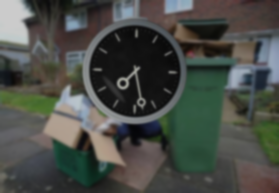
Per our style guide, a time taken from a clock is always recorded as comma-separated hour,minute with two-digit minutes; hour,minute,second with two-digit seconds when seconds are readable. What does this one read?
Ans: 7,28
